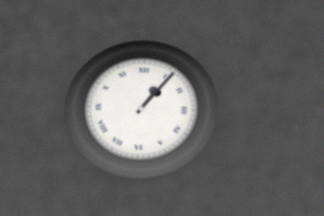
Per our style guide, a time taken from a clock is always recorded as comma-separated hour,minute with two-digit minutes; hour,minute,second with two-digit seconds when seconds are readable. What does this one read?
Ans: 1,06
